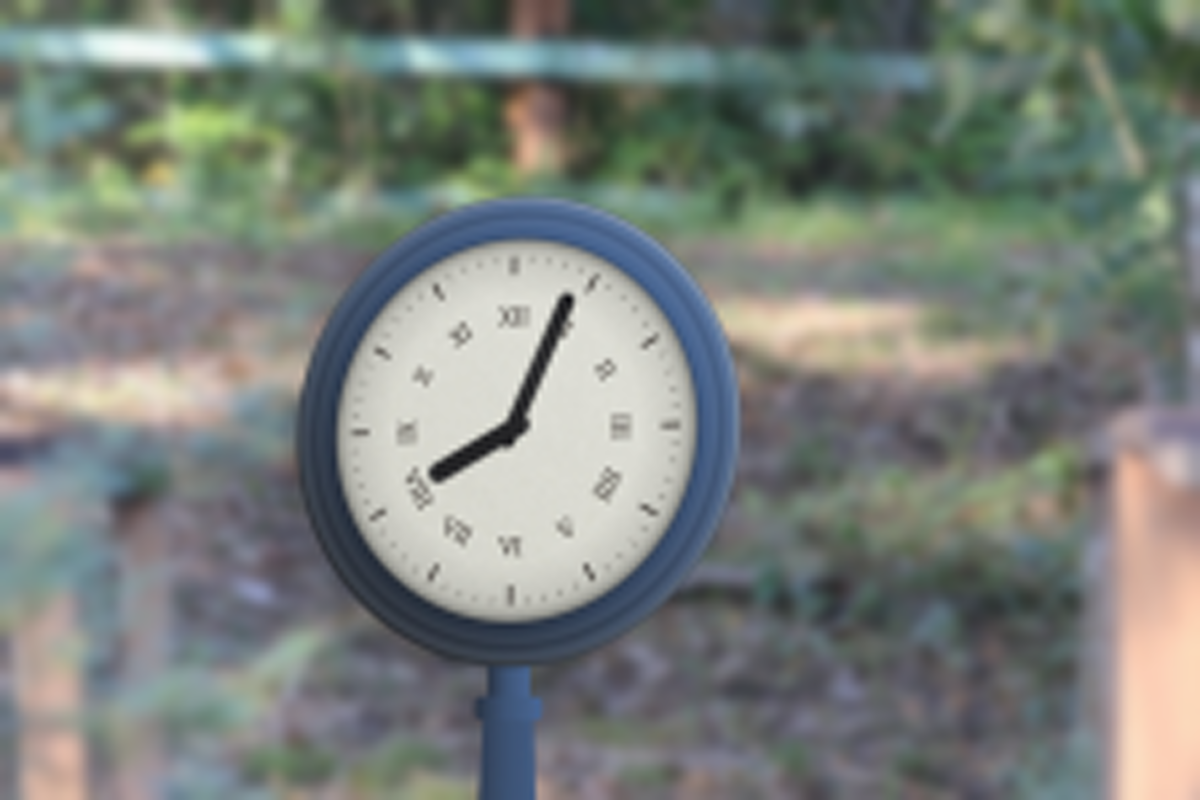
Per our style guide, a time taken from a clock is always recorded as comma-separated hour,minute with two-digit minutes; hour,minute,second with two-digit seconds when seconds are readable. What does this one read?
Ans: 8,04
